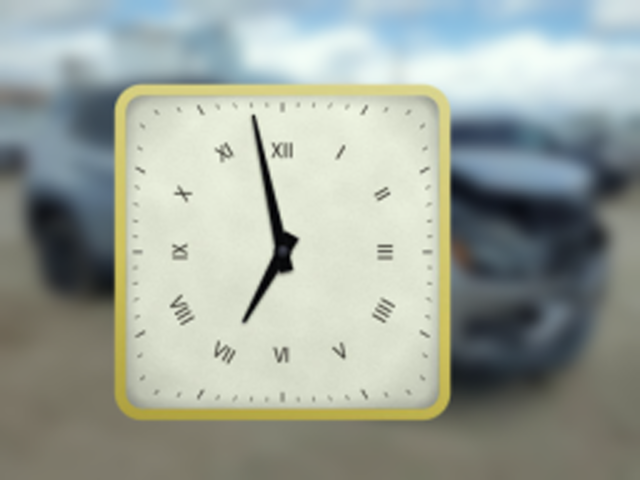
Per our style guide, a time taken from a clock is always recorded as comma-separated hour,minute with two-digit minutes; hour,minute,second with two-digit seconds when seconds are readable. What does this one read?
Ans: 6,58
